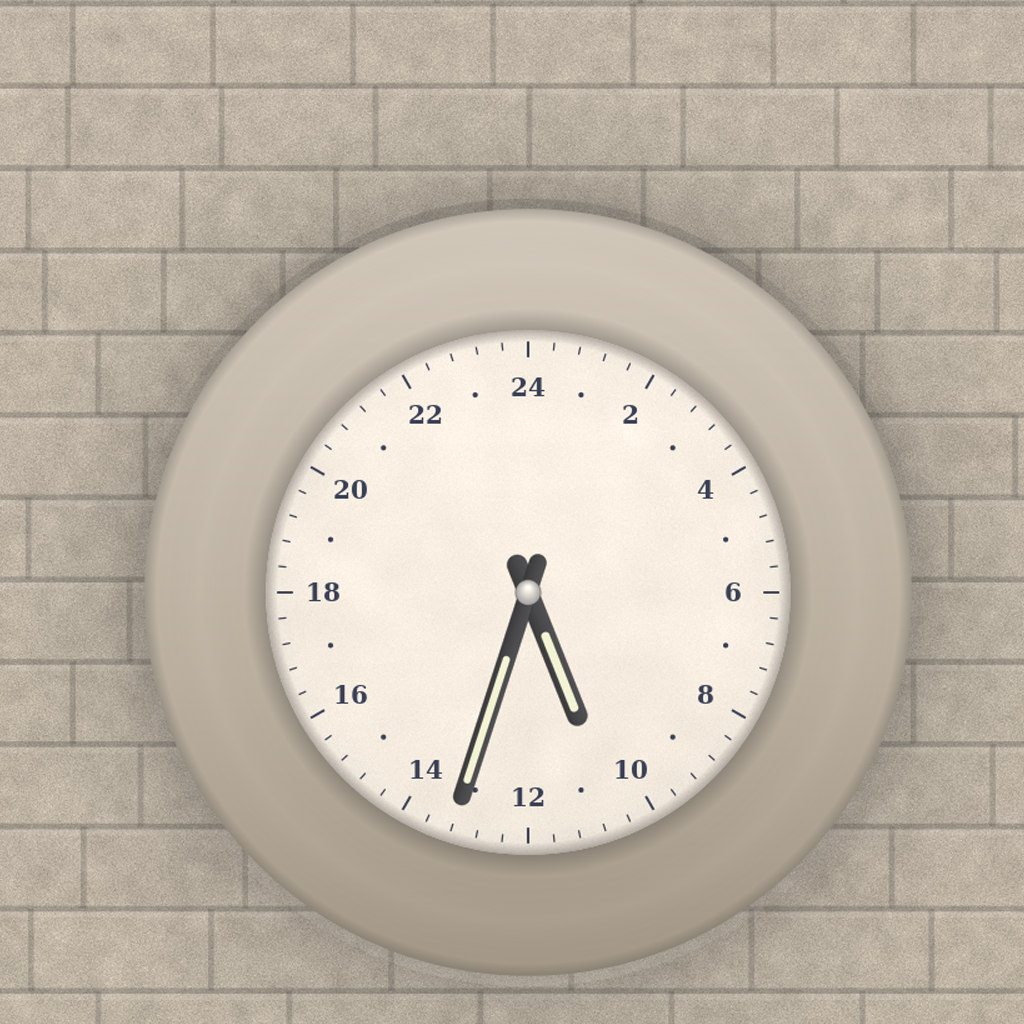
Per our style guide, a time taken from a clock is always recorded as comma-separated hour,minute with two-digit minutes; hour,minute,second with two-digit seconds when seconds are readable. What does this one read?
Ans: 10,33
